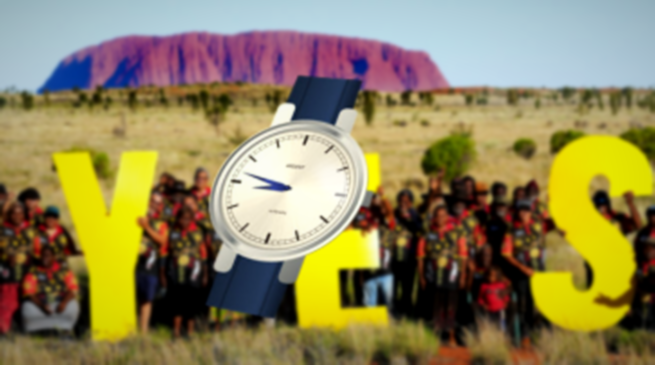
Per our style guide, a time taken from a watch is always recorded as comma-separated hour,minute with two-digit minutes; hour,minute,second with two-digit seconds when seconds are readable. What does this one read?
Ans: 8,47
